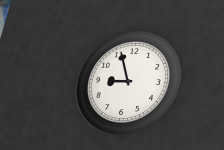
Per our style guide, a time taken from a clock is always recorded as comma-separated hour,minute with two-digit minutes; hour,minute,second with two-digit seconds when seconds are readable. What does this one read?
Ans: 8,56
